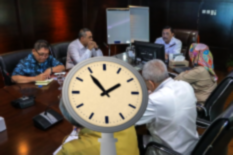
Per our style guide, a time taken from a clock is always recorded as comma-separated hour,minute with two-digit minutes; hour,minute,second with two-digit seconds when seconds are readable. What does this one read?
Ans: 1,54
